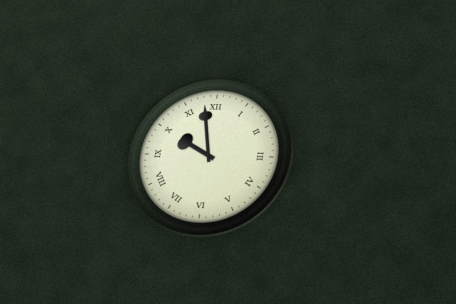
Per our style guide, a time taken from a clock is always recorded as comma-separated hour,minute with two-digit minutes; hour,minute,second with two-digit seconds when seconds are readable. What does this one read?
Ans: 9,58
